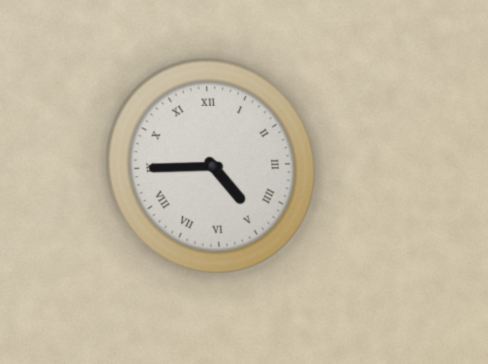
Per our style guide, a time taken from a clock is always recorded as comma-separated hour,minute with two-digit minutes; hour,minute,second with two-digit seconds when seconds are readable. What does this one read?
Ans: 4,45
